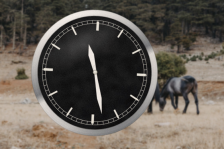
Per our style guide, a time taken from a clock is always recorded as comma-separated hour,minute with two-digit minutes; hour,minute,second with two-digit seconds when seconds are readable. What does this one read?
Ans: 11,28
